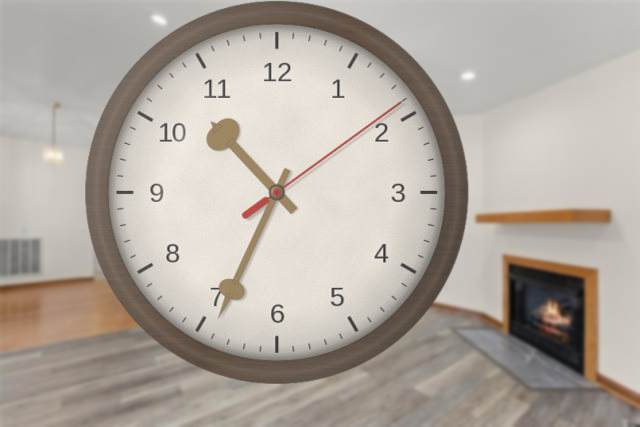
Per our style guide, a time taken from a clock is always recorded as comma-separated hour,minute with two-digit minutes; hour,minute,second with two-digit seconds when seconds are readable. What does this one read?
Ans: 10,34,09
